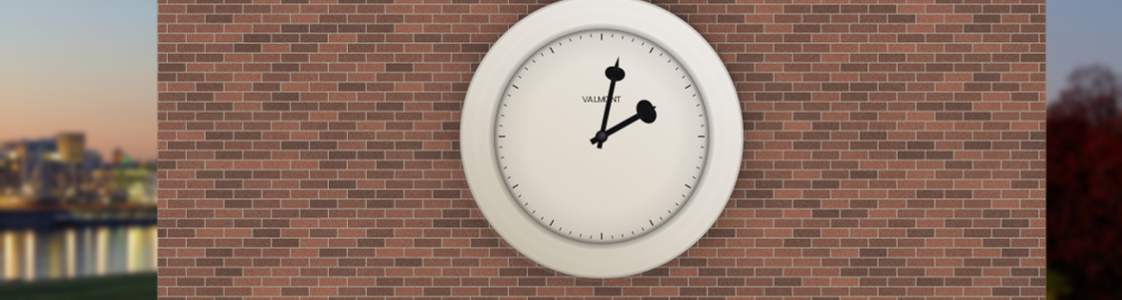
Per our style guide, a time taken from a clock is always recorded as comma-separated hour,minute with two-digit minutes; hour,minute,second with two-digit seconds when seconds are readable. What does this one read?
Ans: 2,02
